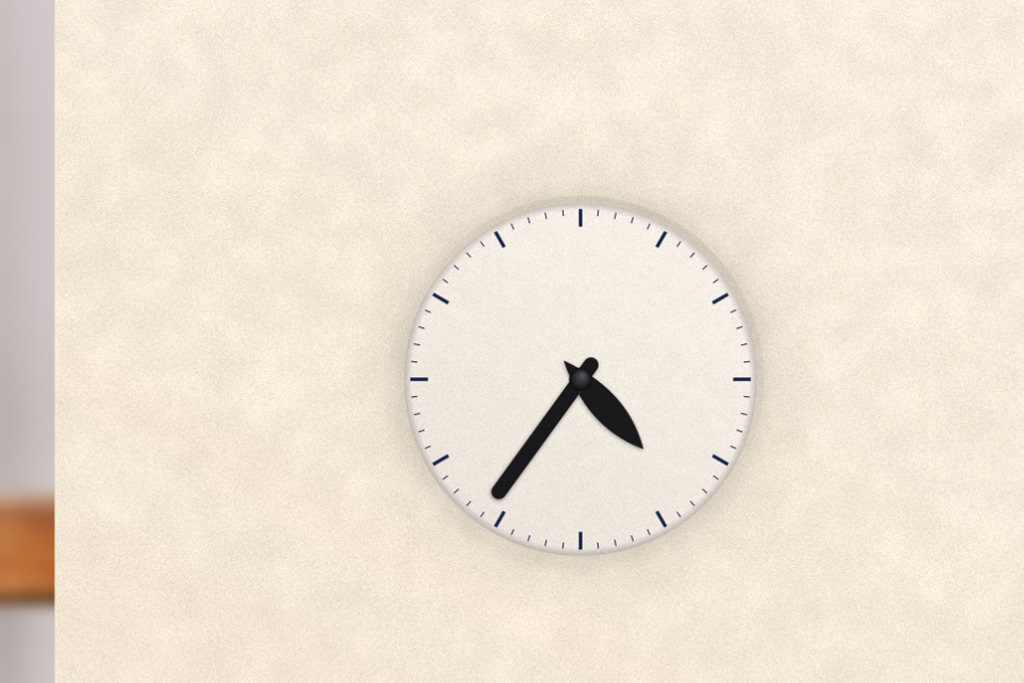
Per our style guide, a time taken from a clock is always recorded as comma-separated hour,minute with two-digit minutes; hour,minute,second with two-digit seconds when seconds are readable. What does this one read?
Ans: 4,36
